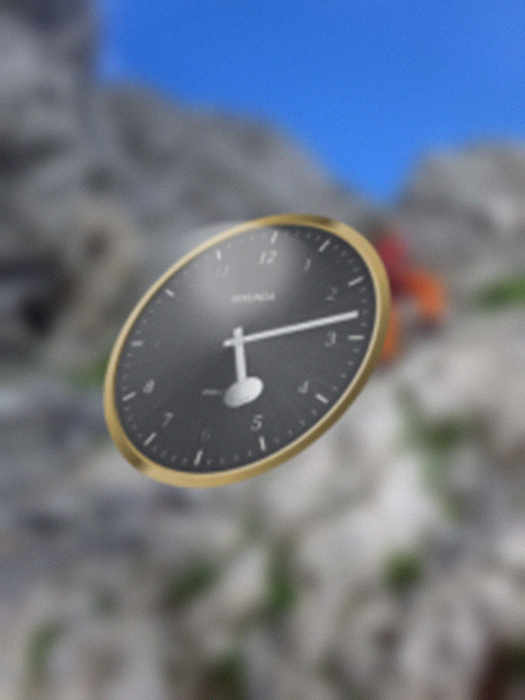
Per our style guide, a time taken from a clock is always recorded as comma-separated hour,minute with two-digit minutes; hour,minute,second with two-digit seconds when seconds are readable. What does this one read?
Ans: 5,13
